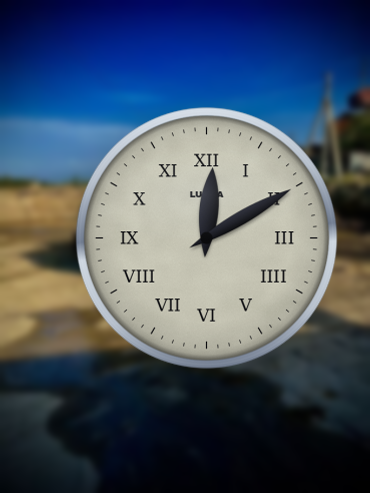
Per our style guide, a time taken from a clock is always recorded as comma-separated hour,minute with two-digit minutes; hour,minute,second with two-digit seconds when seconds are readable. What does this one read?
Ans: 12,10
